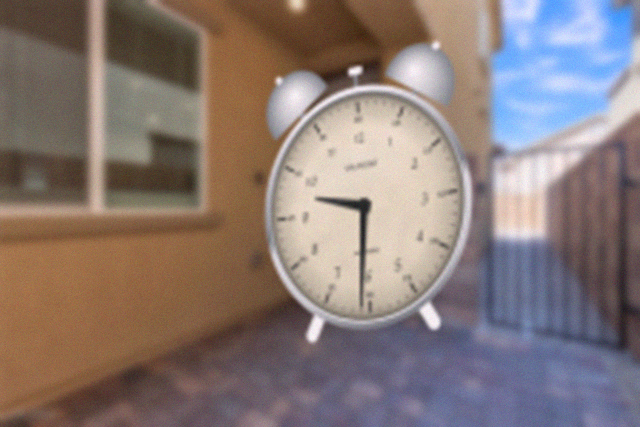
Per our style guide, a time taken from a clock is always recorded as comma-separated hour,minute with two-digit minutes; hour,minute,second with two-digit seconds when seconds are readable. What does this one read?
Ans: 9,31
